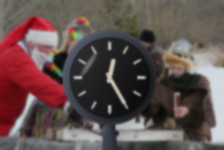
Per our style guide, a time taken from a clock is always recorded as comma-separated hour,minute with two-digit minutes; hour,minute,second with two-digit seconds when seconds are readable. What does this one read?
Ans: 12,25
